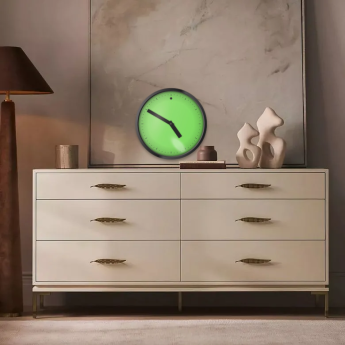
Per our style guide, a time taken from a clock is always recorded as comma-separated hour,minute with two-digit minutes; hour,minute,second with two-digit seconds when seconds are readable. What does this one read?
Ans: 4,50
